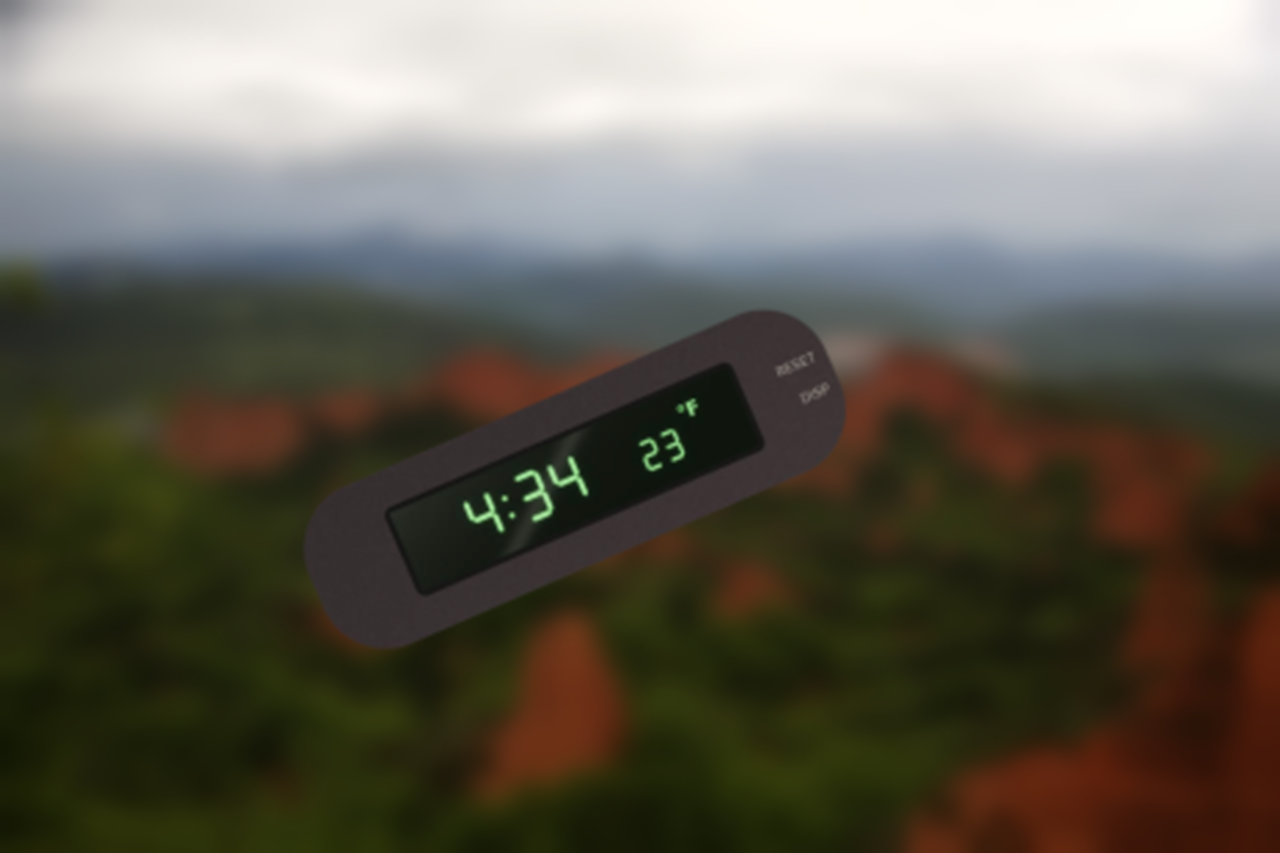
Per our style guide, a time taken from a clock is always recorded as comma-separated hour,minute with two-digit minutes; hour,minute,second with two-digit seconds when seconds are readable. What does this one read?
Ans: 4,34
